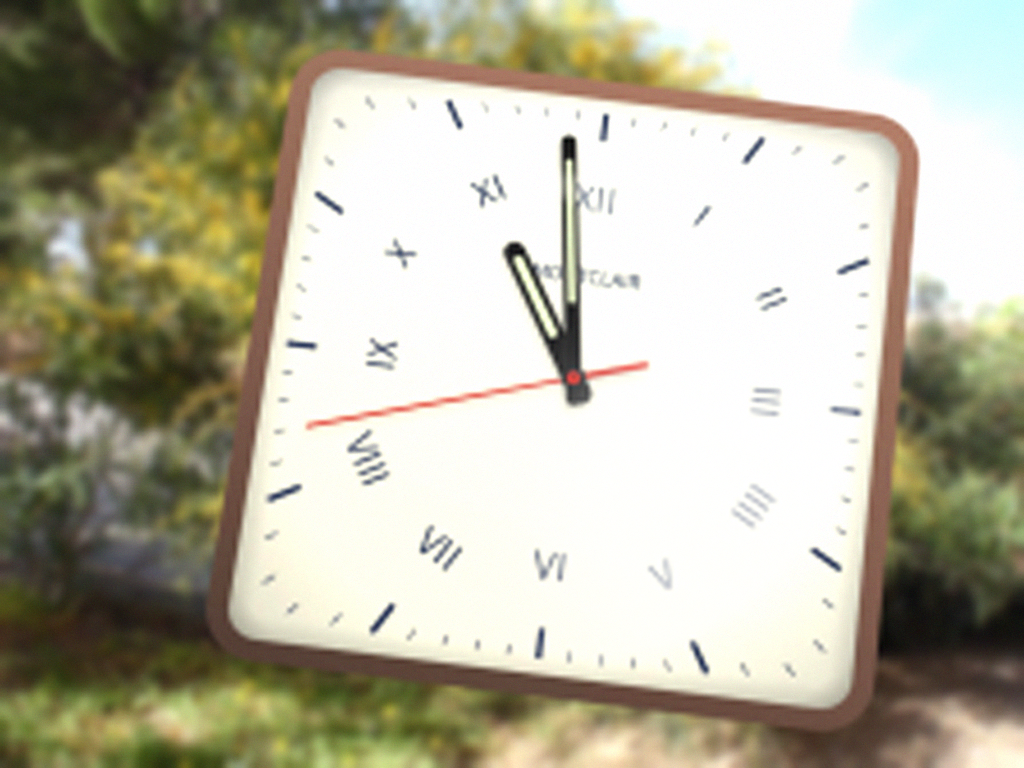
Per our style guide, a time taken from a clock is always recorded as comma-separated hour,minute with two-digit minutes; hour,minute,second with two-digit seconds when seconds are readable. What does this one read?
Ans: 10,58,42
